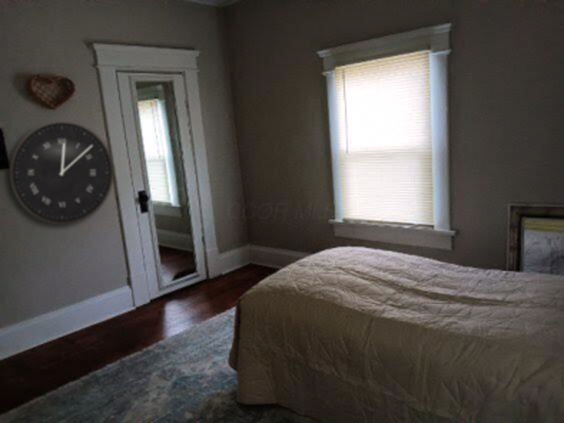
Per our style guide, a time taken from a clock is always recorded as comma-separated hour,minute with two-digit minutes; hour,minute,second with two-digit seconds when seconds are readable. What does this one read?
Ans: 12,08
